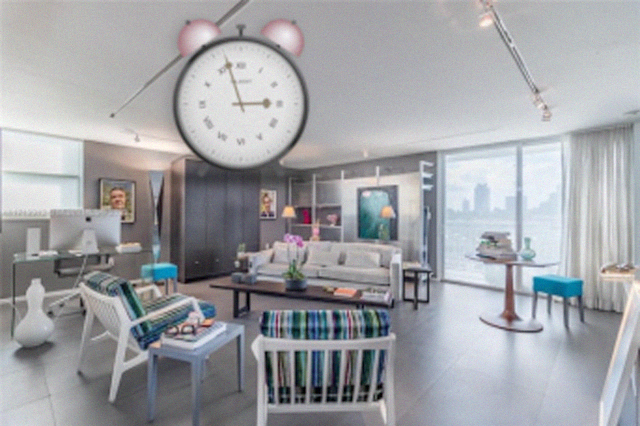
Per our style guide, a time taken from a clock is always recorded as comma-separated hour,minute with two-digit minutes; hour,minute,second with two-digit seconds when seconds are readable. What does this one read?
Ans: 2,57
